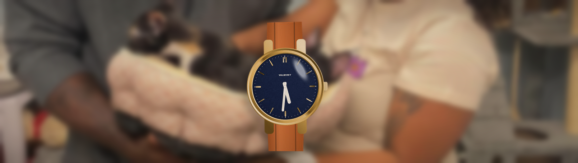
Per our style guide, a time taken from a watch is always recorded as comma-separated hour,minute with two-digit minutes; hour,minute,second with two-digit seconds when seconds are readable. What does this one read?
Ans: 5,31
